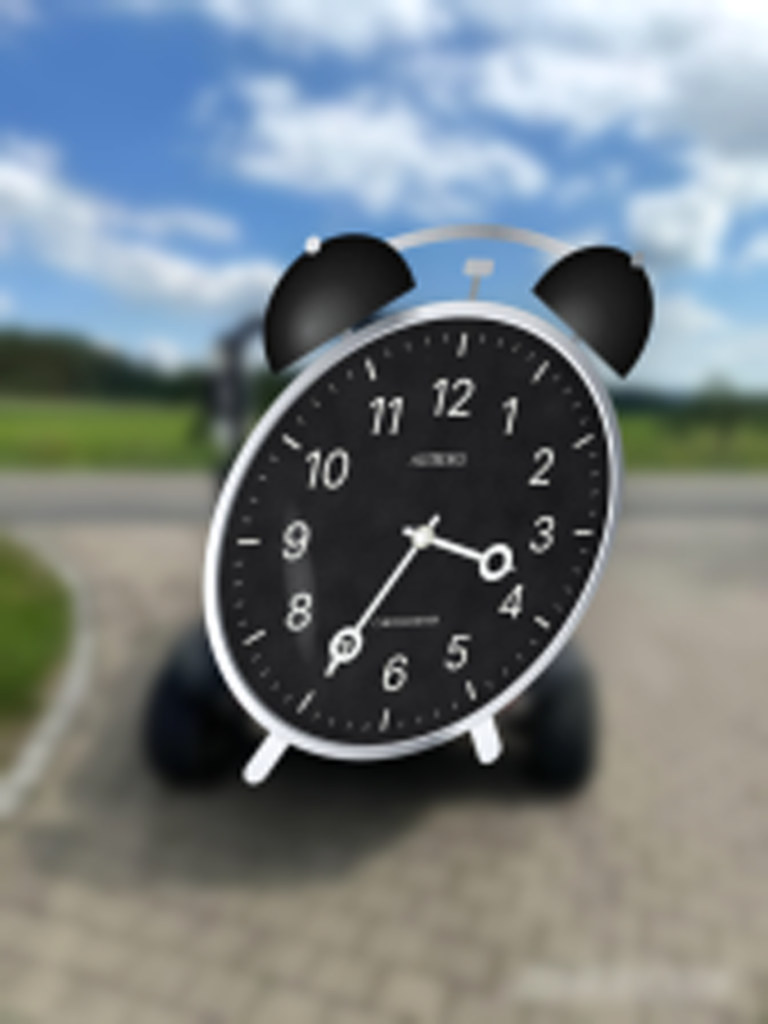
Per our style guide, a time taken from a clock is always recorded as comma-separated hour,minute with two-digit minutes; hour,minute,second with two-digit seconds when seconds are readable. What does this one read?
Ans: 3,35
